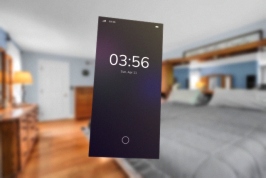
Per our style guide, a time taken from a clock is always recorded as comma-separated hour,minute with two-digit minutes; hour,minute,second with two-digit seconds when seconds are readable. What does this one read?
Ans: 3,56
